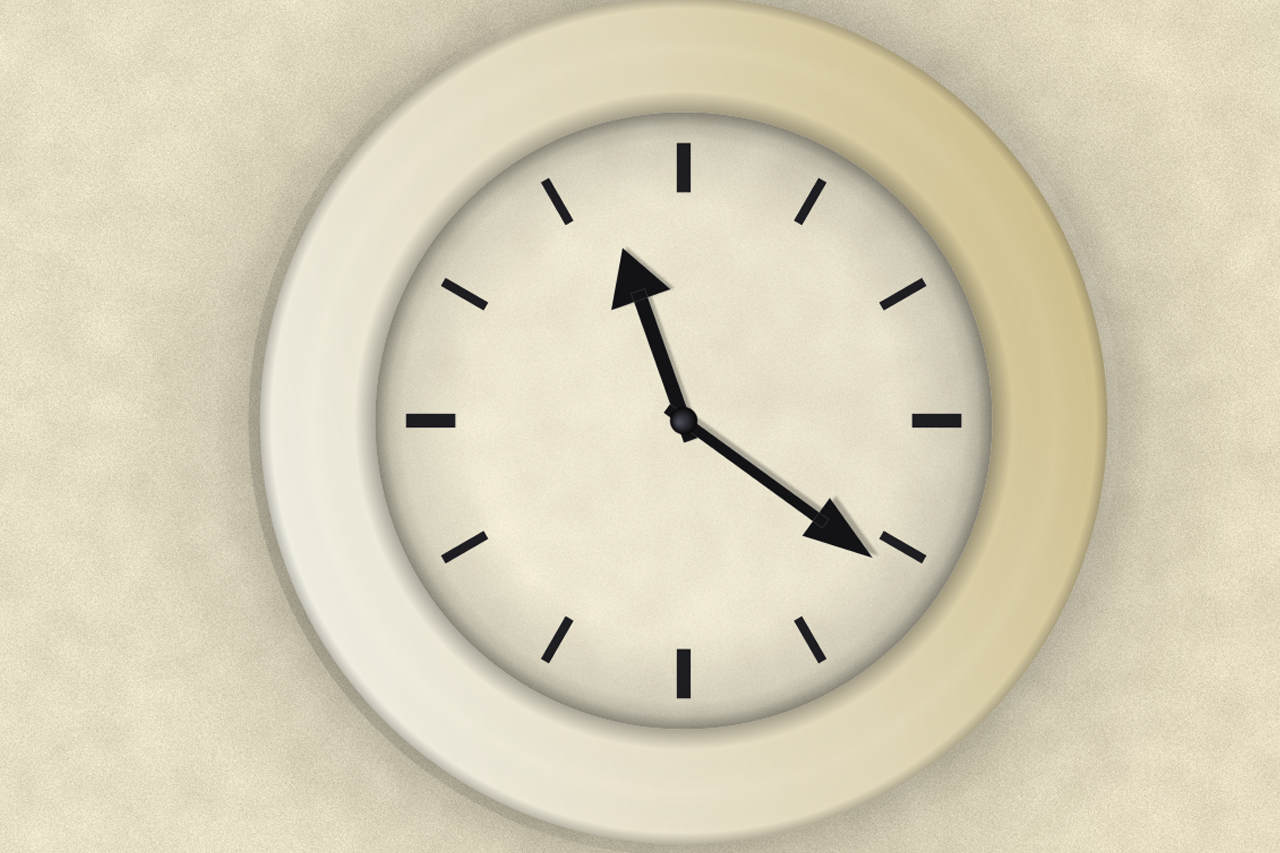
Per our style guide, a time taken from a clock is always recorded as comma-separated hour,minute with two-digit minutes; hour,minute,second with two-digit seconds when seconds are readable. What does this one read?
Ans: 11,21
